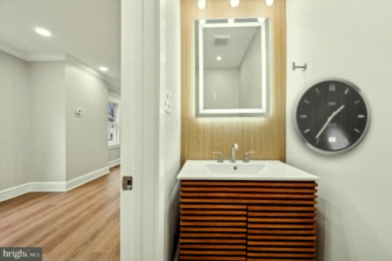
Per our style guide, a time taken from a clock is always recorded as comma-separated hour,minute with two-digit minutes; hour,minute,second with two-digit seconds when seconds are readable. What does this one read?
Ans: 1,36
